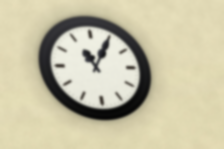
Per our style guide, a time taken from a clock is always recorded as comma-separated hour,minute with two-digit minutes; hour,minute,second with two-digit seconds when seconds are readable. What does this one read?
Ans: 11,05
